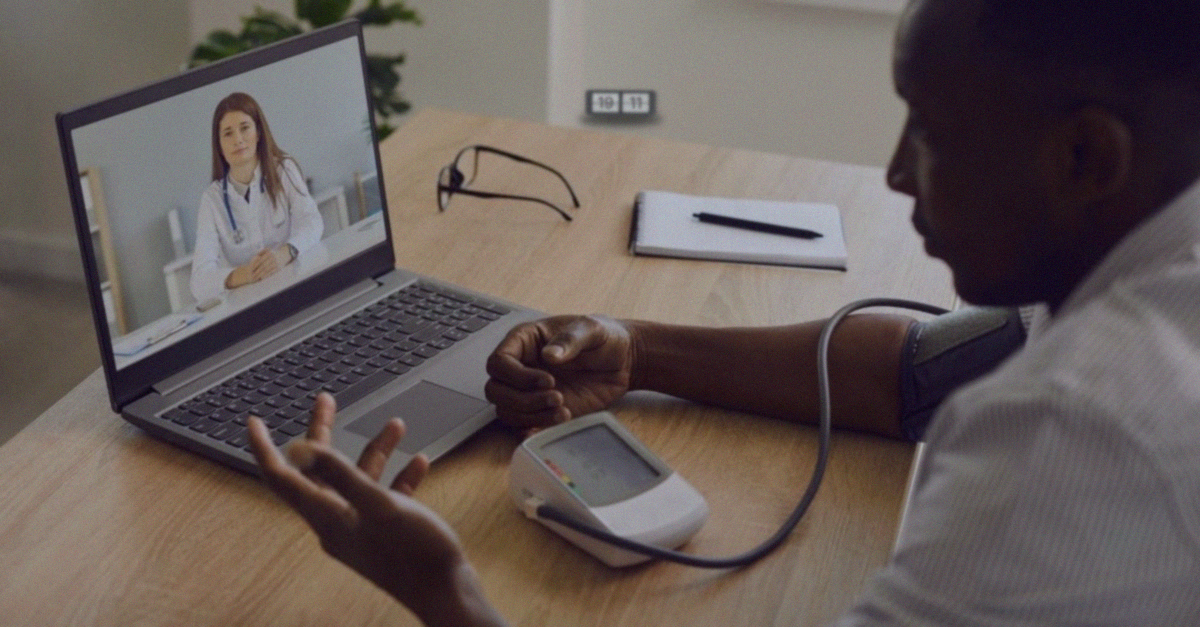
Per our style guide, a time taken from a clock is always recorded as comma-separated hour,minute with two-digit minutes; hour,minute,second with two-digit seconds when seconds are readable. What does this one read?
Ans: 19,11
